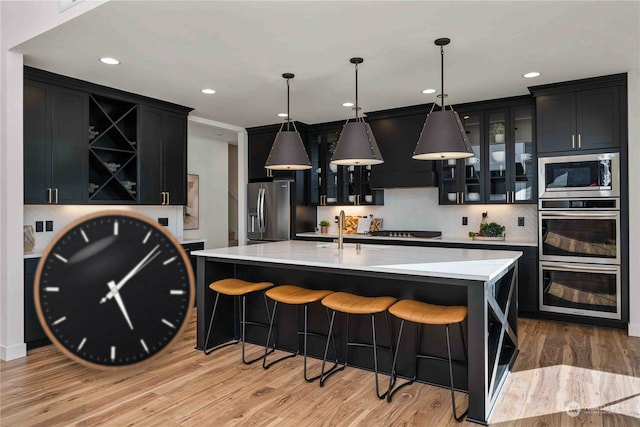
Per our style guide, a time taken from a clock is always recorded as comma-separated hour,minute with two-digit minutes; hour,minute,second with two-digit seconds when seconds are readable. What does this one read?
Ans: 5,07,08
